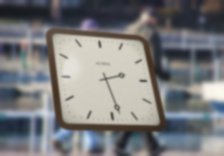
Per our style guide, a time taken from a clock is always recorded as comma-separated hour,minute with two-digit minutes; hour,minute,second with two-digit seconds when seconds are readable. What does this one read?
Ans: 2,28
